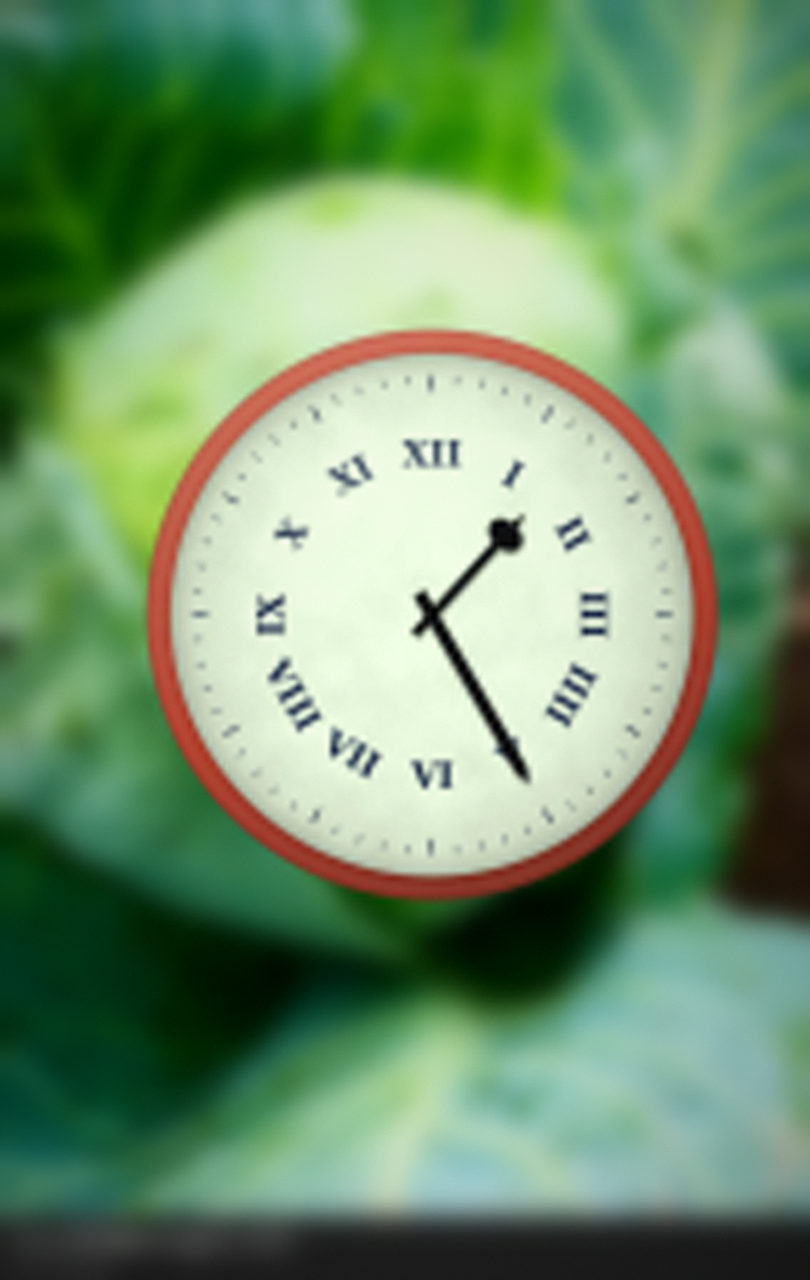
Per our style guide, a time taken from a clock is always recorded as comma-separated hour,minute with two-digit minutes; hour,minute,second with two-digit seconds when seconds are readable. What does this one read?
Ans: 1,25
